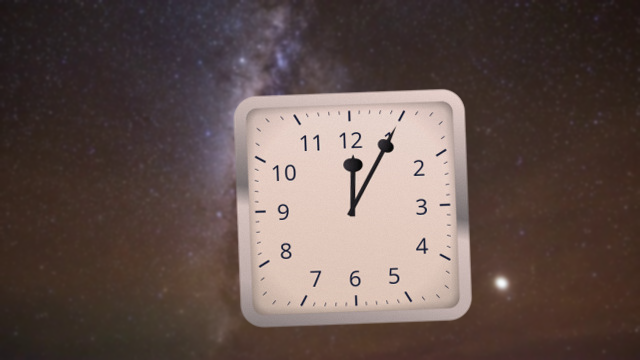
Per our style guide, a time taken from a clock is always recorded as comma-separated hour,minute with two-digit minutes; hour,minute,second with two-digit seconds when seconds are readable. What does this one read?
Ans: 12,05
